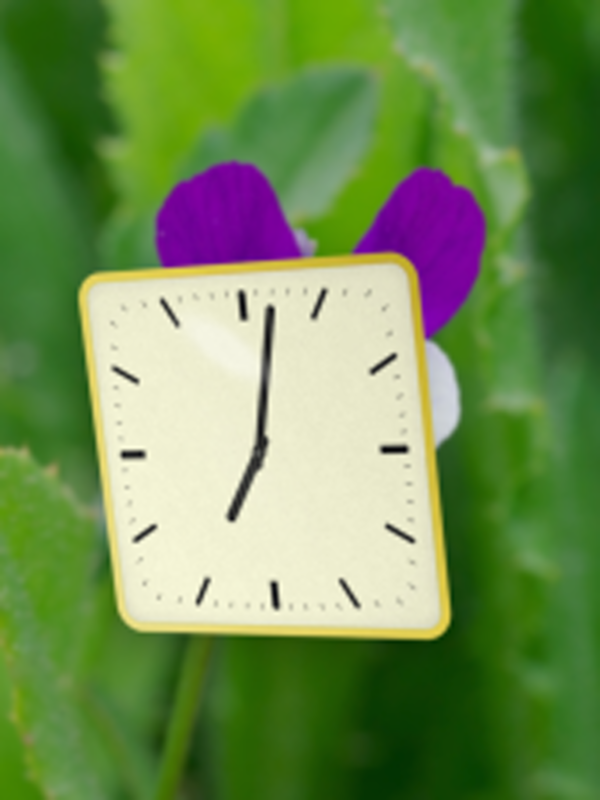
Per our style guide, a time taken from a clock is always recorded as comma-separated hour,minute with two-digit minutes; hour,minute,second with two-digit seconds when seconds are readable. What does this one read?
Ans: 7,02
